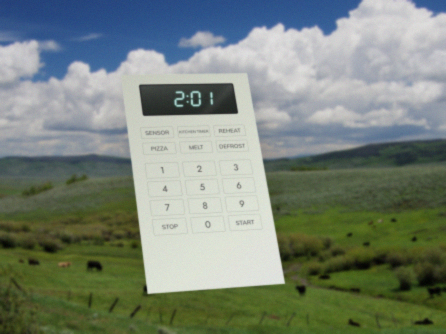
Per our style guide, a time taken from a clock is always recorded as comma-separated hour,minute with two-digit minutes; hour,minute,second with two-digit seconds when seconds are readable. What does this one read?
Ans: 2,01
